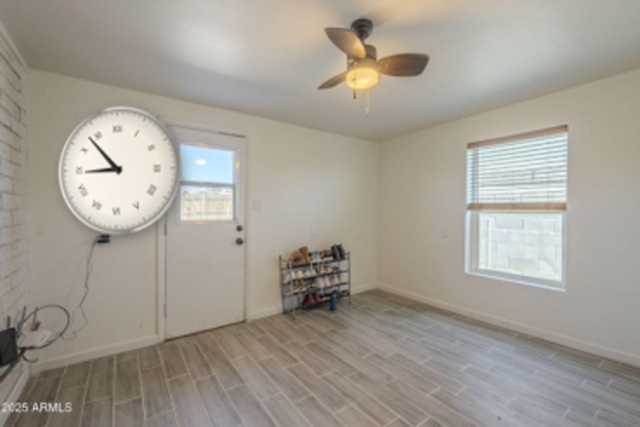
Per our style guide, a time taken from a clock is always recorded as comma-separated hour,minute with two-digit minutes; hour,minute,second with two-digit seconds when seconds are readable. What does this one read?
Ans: 8,53
